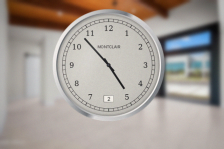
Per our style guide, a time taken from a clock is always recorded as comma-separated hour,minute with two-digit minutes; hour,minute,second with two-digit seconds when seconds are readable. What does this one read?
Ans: 4,53
